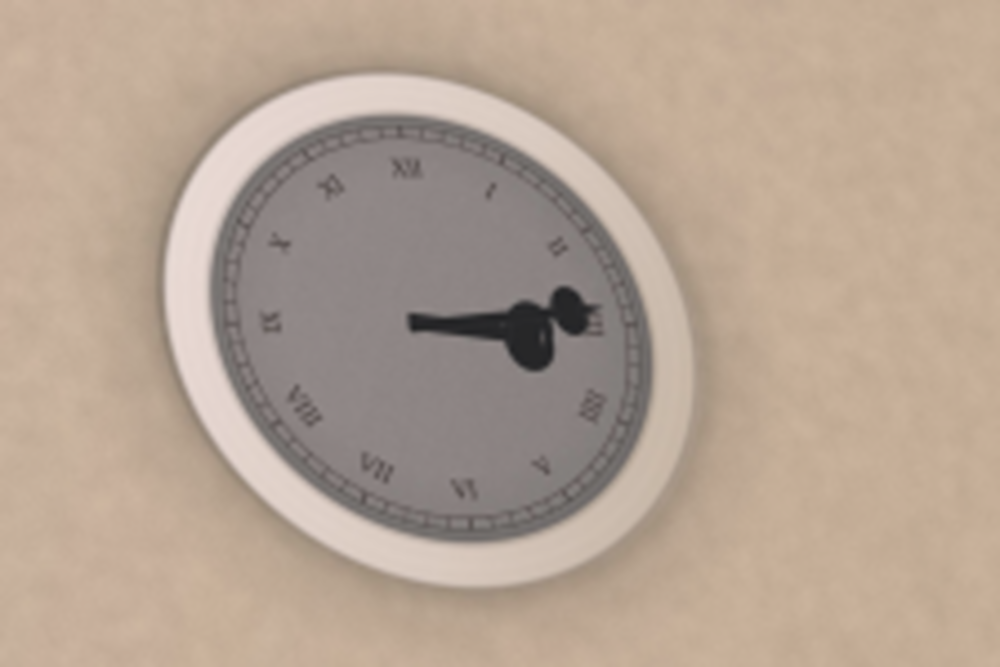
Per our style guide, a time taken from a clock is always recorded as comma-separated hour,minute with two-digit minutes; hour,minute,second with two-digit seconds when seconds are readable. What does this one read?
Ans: 3,14
